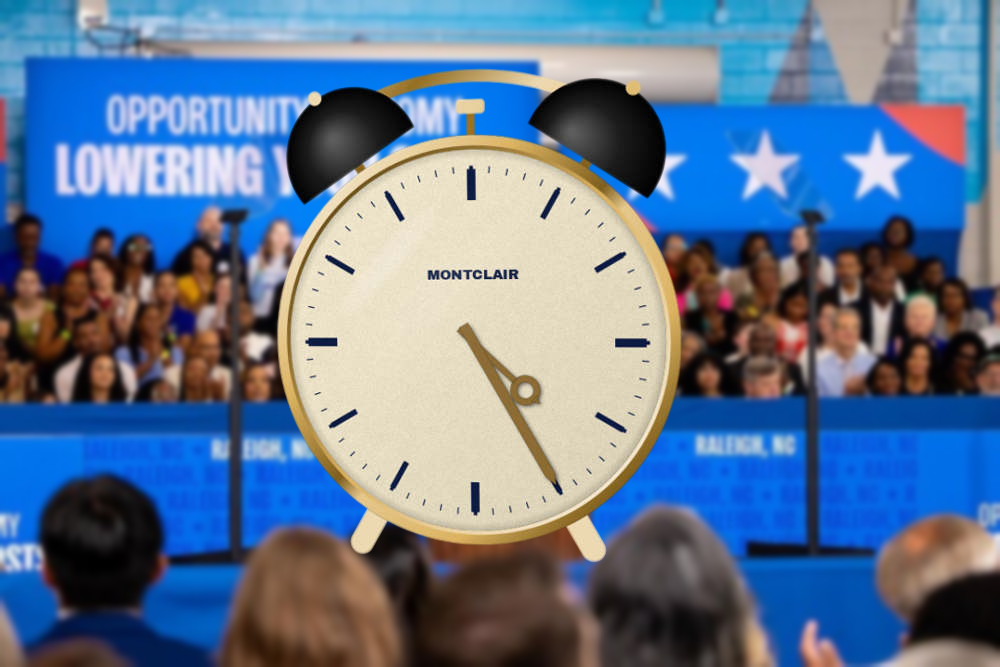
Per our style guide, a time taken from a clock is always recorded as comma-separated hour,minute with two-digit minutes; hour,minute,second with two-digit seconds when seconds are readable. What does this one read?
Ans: 4,25
